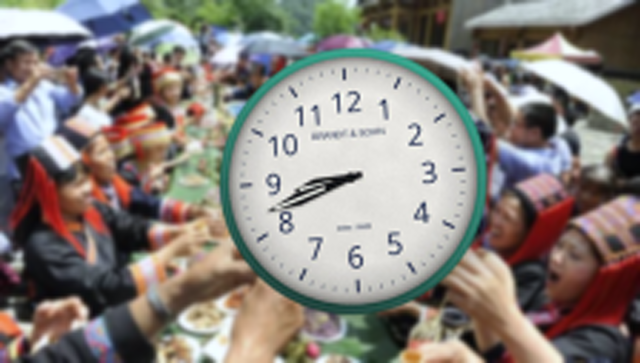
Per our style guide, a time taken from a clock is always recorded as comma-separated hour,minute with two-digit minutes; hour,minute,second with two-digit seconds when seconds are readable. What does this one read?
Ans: 8,42
